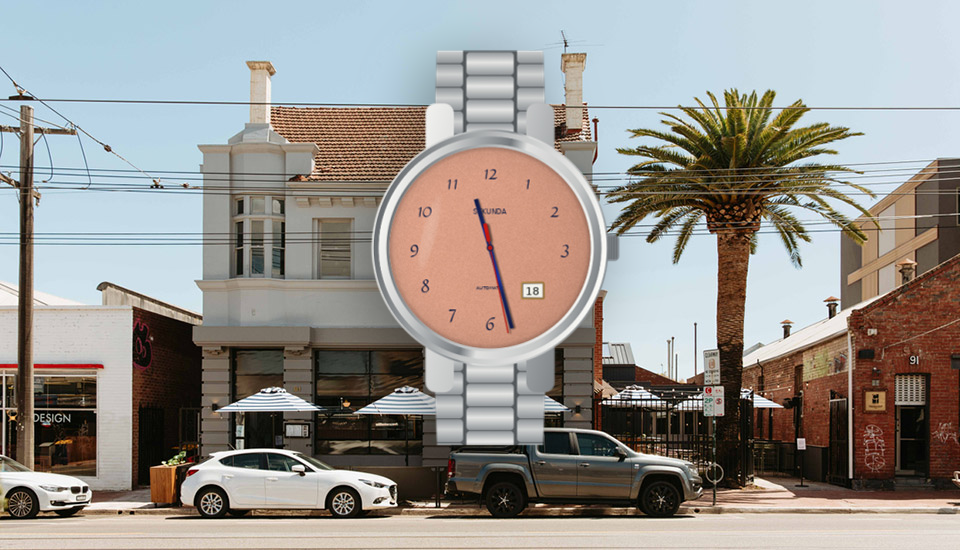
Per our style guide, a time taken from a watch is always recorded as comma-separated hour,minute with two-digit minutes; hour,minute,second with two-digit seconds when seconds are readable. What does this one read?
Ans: 11,27,28
